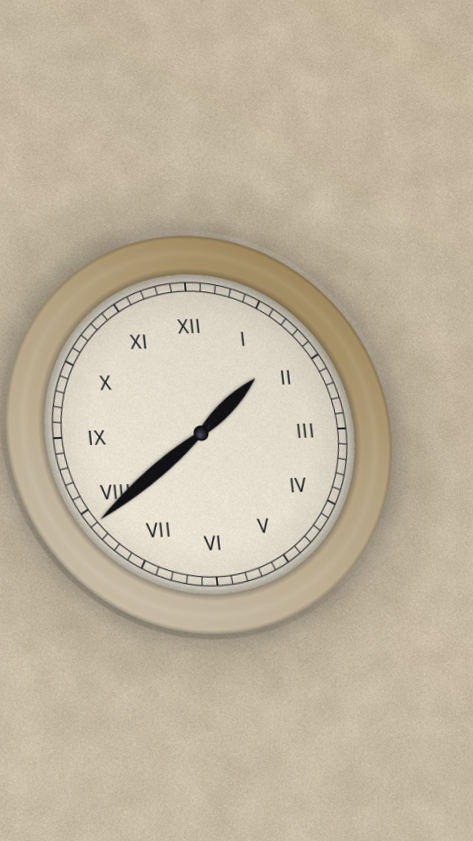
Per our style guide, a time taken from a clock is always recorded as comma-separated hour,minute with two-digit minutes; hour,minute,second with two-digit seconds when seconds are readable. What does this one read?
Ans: 1,39
